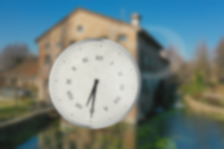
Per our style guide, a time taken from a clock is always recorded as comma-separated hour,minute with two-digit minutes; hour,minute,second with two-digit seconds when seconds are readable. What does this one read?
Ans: 6,30
